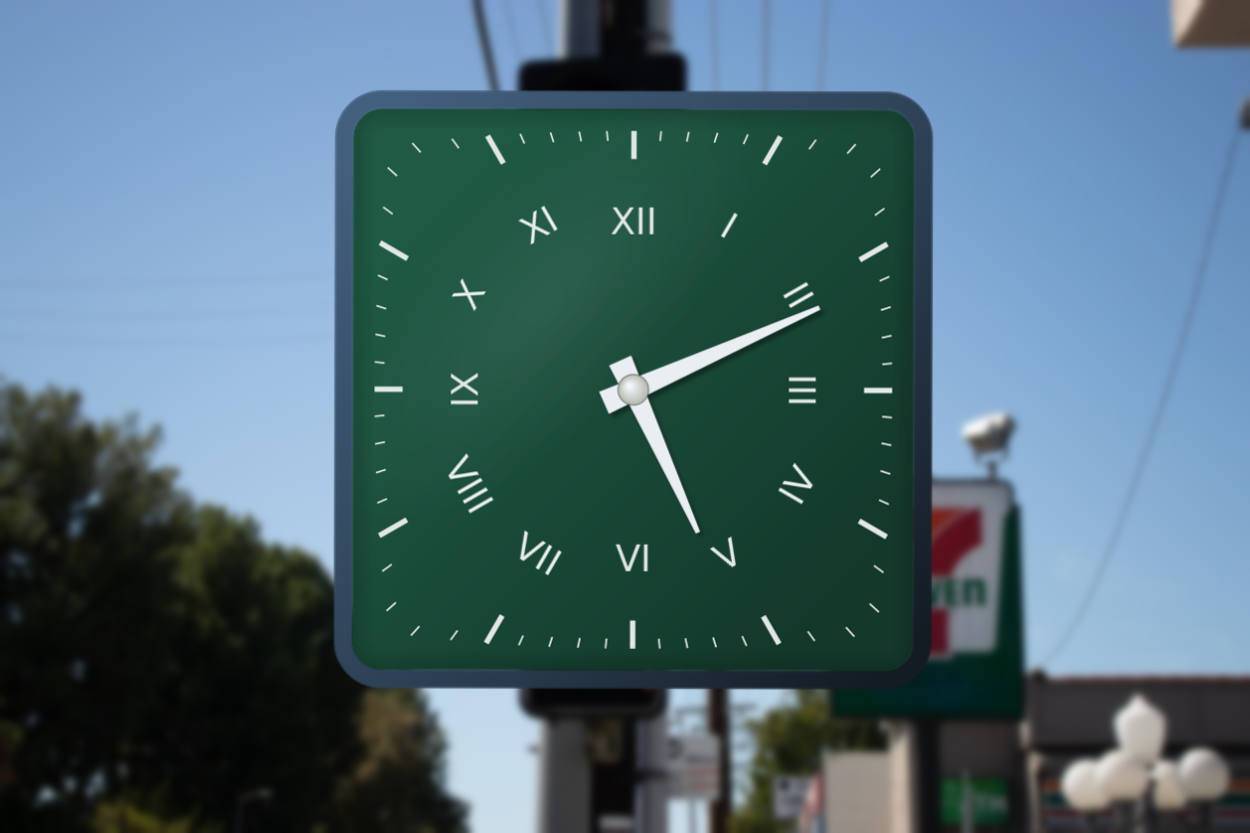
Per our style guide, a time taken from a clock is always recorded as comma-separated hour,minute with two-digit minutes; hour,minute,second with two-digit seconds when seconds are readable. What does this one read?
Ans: 5,11
